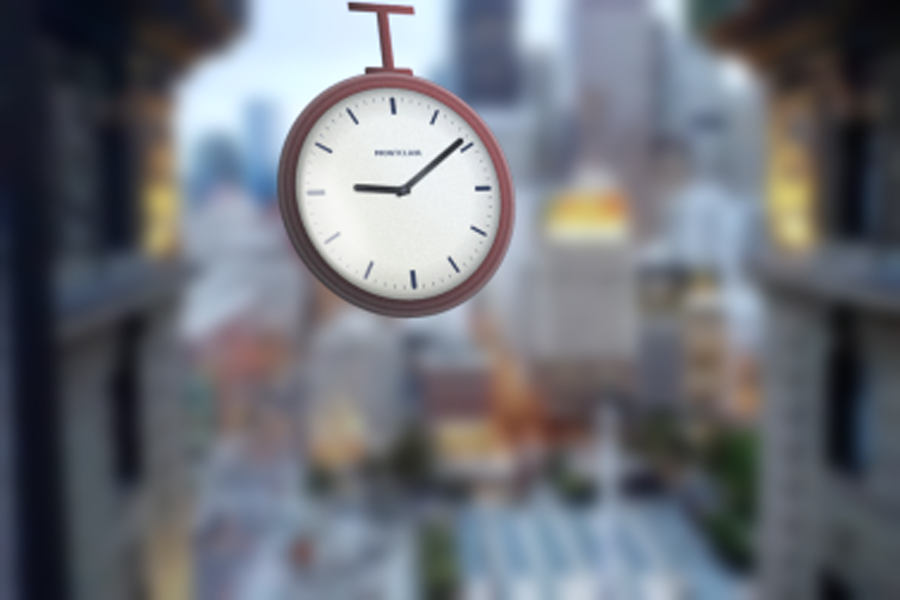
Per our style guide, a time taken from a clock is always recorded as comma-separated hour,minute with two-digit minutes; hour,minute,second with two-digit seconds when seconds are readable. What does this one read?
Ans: 9,09
